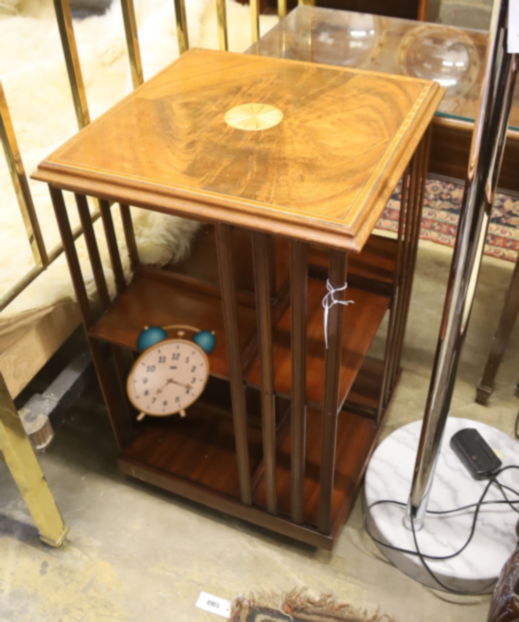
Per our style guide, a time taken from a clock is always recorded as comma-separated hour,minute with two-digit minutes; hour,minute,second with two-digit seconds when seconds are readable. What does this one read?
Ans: 7,18
